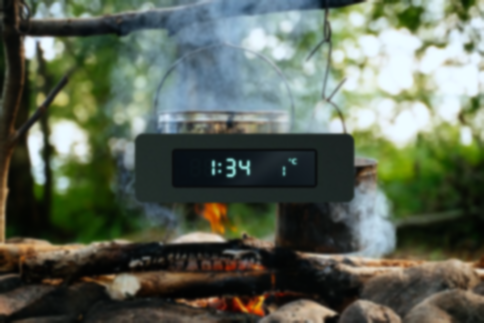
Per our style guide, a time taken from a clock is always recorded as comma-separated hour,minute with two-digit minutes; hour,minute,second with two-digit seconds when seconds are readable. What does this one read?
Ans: 1,34
